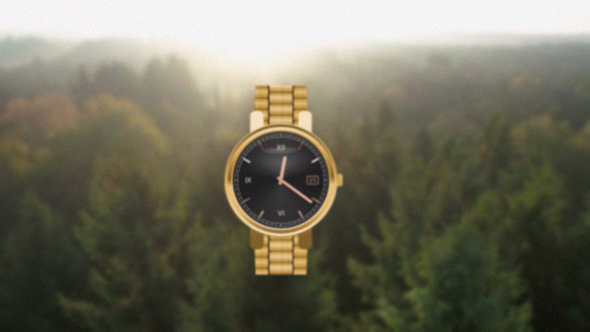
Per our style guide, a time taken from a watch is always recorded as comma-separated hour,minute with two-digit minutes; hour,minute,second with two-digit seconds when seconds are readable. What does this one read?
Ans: 12,21
